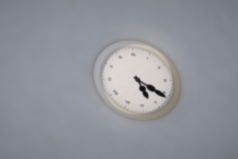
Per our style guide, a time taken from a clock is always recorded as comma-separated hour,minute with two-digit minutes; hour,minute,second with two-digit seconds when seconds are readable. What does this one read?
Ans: 5,21
